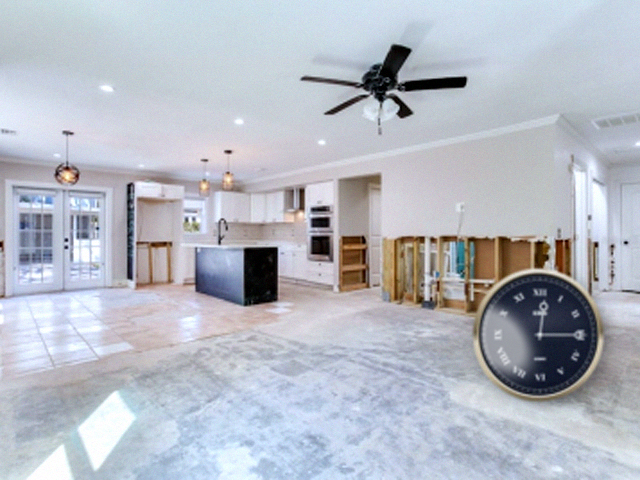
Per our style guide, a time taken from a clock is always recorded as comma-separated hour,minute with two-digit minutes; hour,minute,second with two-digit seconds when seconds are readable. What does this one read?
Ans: 12,15
